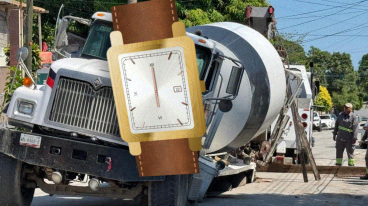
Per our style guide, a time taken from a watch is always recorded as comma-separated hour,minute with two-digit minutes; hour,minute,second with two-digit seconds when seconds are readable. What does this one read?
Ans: 6,00
